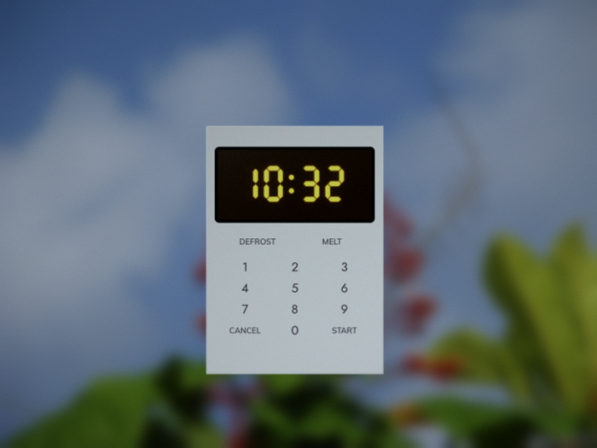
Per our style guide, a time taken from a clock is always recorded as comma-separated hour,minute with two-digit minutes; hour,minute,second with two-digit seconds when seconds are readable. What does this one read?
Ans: 10,32
